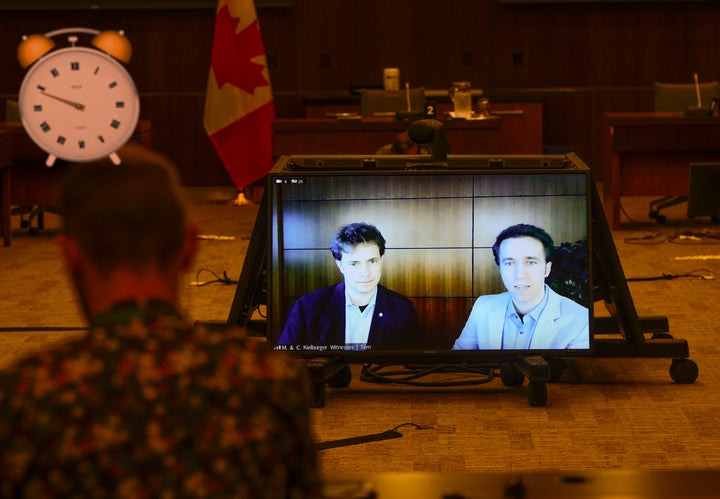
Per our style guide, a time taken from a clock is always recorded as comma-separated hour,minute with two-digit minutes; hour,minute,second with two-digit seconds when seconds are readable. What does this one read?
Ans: 9,49
